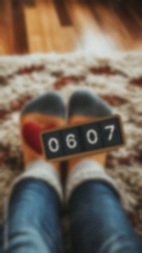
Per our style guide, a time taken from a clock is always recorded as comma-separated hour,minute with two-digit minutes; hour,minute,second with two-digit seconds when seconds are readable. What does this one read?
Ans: 6,07
